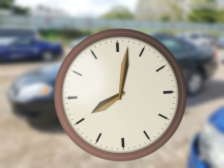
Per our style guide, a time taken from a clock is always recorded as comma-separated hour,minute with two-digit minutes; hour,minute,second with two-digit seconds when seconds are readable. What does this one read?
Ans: 8,02
